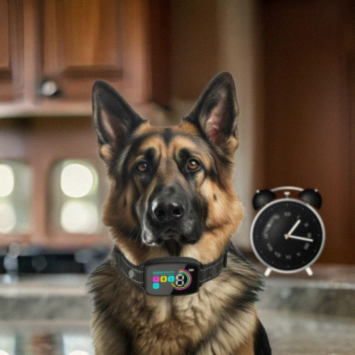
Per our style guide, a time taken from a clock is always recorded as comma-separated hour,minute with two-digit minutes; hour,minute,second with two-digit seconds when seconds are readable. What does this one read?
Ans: 1,17
